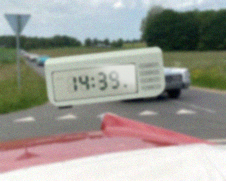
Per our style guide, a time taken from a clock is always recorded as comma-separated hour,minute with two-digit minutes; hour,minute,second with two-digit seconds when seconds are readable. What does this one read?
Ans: 14,39
